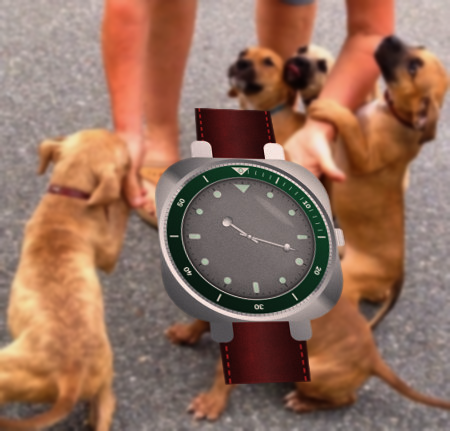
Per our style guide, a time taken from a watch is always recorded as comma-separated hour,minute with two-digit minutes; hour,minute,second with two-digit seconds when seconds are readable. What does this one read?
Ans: 10,18
